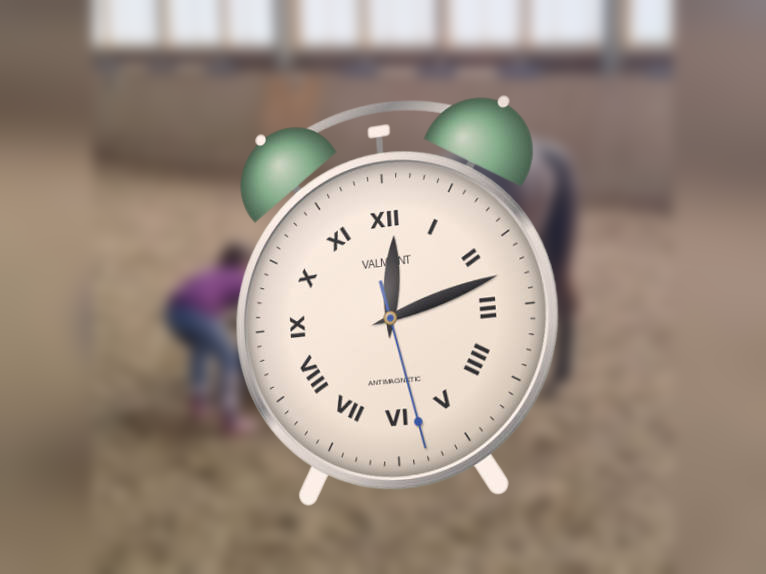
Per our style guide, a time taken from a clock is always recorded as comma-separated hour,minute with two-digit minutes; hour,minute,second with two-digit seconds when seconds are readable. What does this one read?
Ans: 12,12,28
